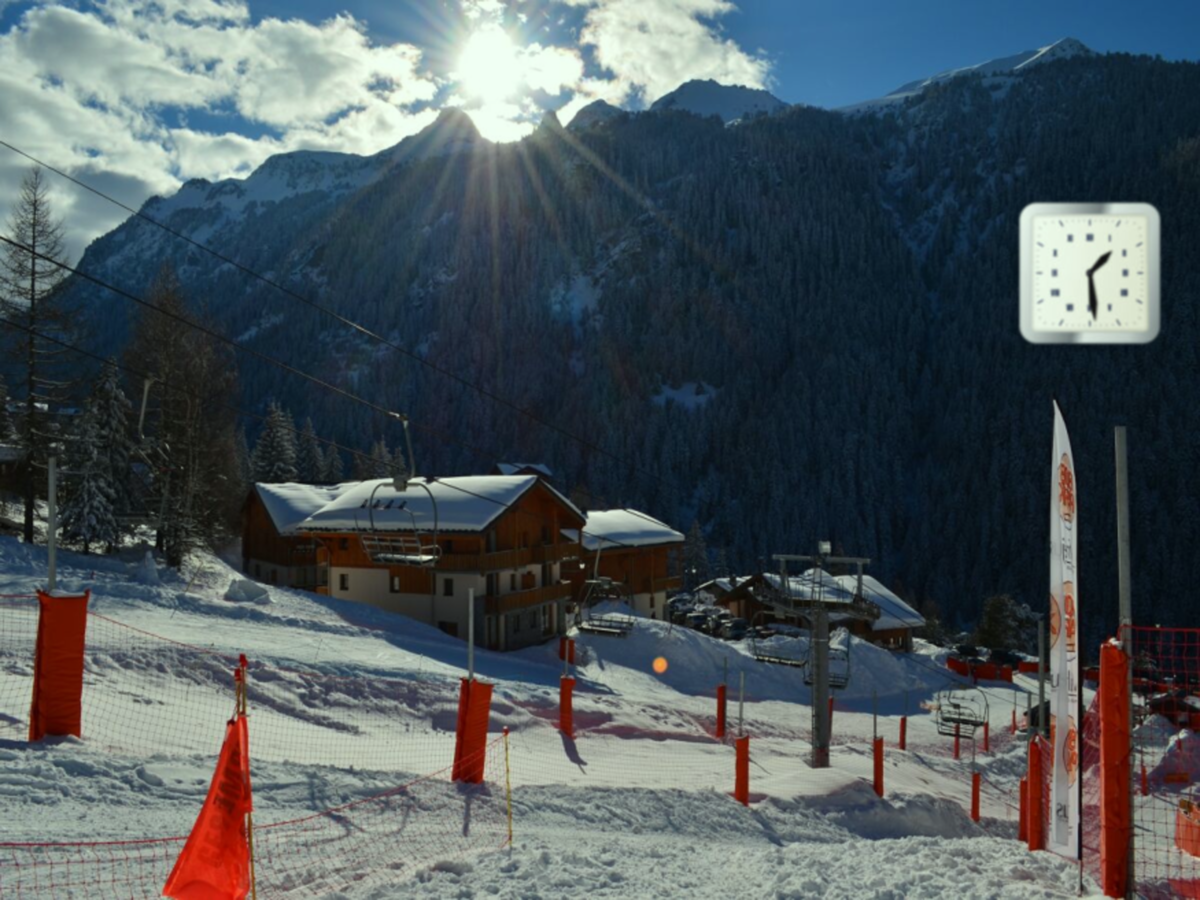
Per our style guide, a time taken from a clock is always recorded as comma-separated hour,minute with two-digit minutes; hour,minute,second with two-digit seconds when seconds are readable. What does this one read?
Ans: 1,29
